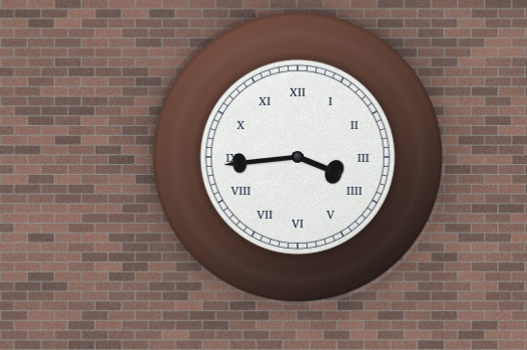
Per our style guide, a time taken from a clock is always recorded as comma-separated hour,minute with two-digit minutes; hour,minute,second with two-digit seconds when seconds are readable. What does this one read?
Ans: 3,44
